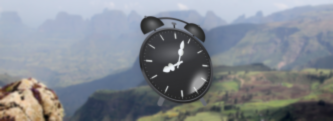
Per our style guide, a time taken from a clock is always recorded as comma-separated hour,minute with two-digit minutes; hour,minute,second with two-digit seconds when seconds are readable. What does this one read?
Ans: 8,03
